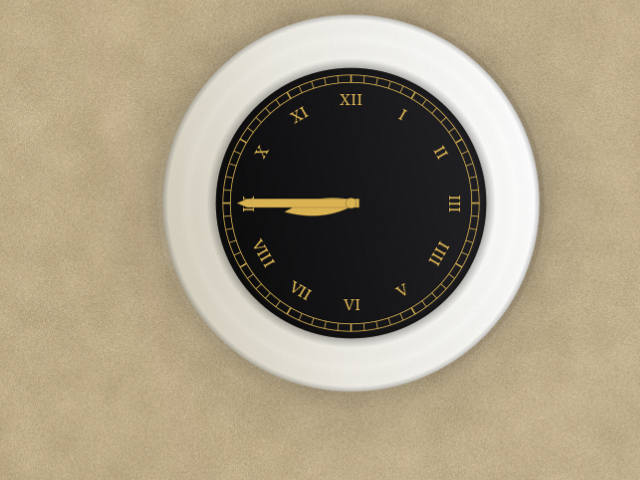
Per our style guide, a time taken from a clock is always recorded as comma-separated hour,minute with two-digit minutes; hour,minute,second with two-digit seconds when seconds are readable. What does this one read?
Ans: 8,45
